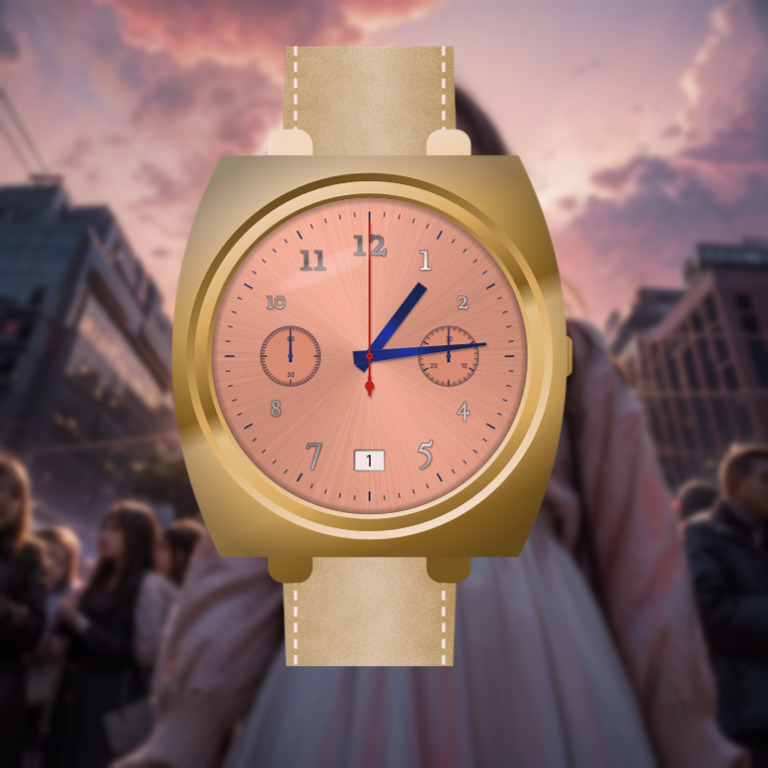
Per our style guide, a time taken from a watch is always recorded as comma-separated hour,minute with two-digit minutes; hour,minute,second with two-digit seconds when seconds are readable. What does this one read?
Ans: 1,14
